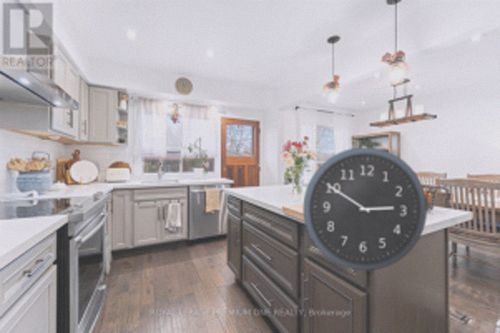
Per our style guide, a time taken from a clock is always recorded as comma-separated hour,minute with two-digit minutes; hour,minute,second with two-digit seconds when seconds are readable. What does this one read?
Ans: 2,50
